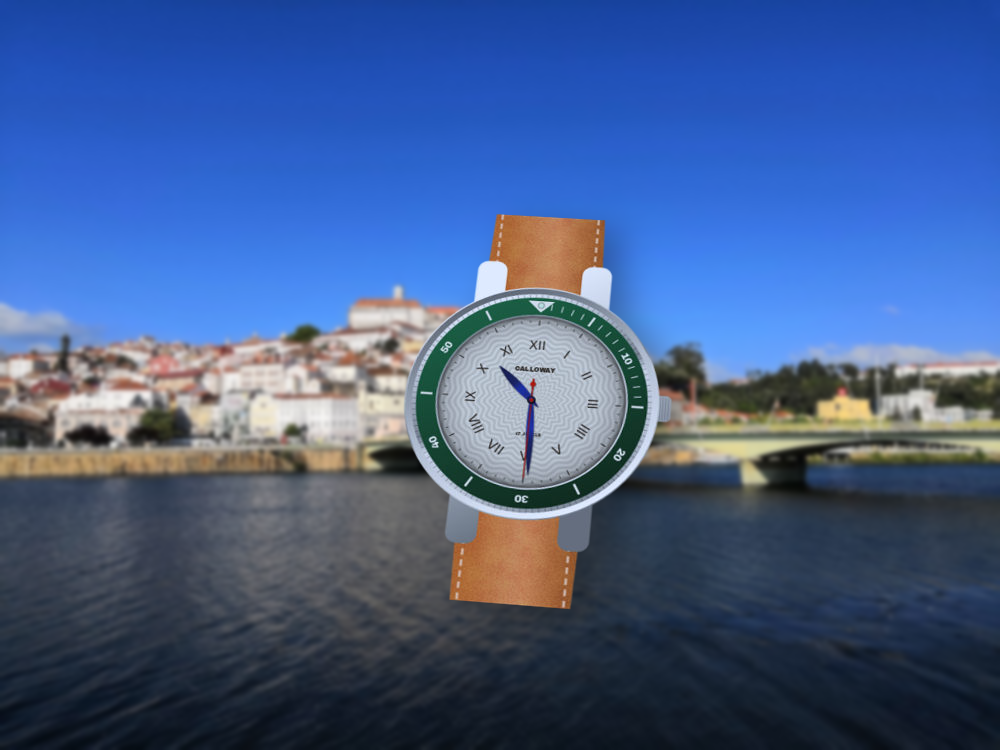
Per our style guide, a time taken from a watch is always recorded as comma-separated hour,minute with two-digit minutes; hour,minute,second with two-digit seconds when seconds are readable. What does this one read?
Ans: 10,29,30
